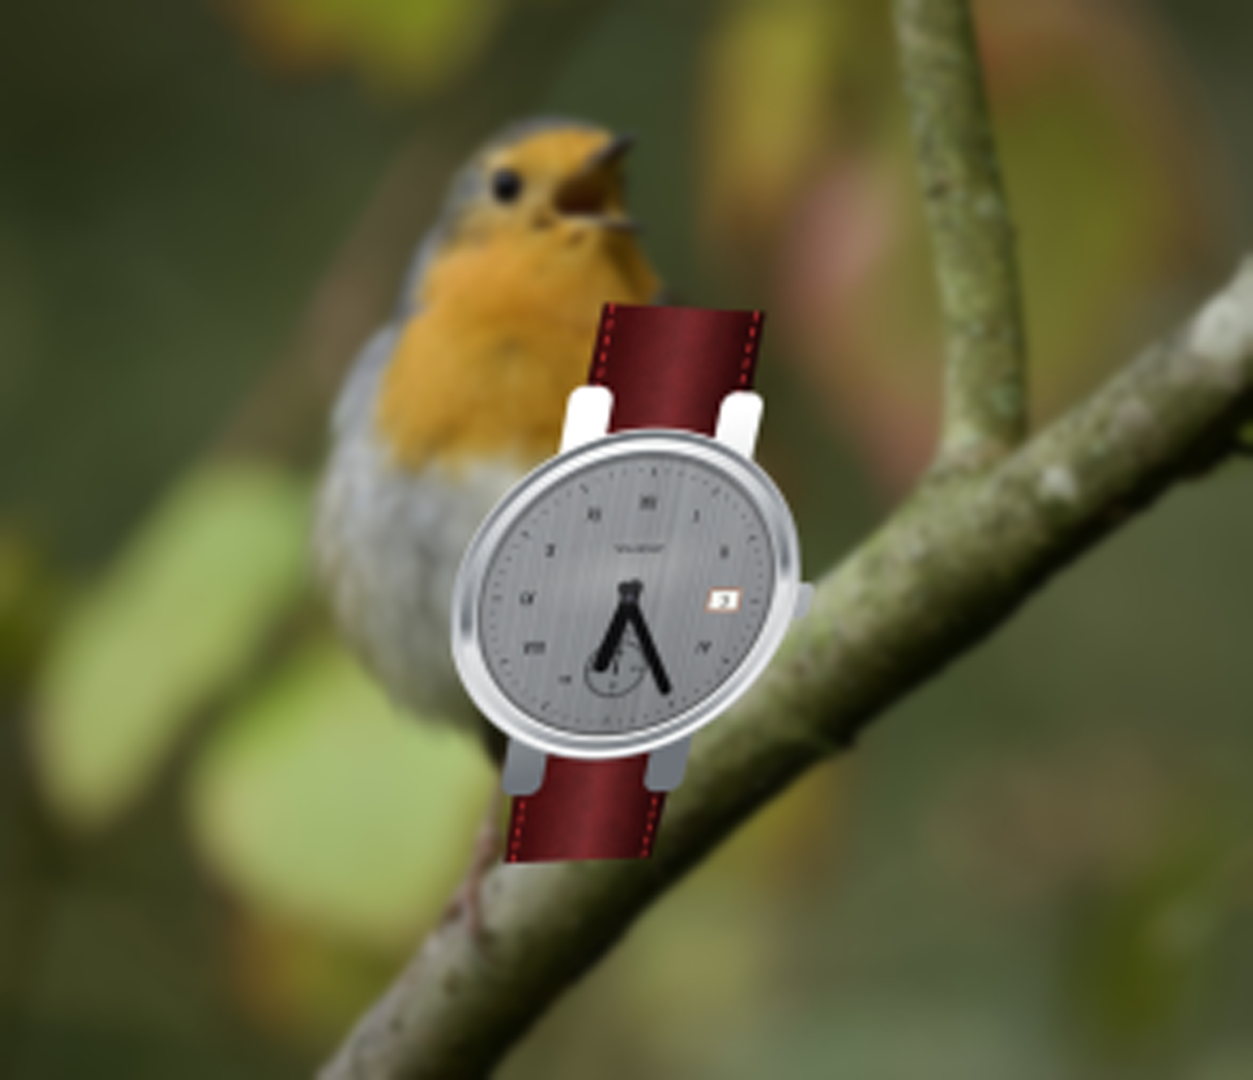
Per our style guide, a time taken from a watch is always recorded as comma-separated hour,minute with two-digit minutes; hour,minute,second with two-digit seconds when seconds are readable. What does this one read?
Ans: 6,25
